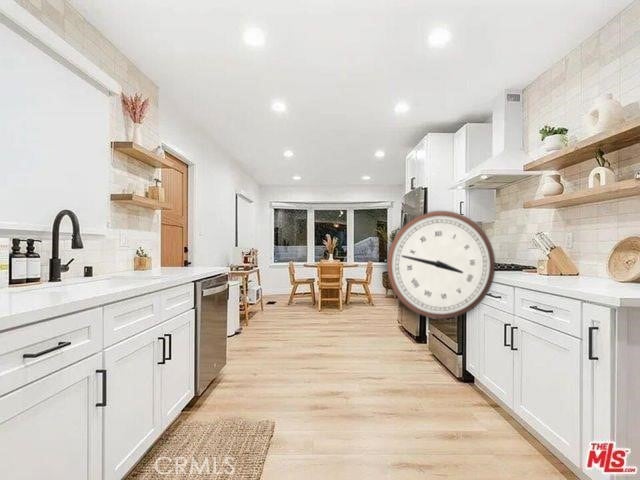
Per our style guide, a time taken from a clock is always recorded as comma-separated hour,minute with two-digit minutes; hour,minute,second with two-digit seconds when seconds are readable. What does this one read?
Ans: 3,48
